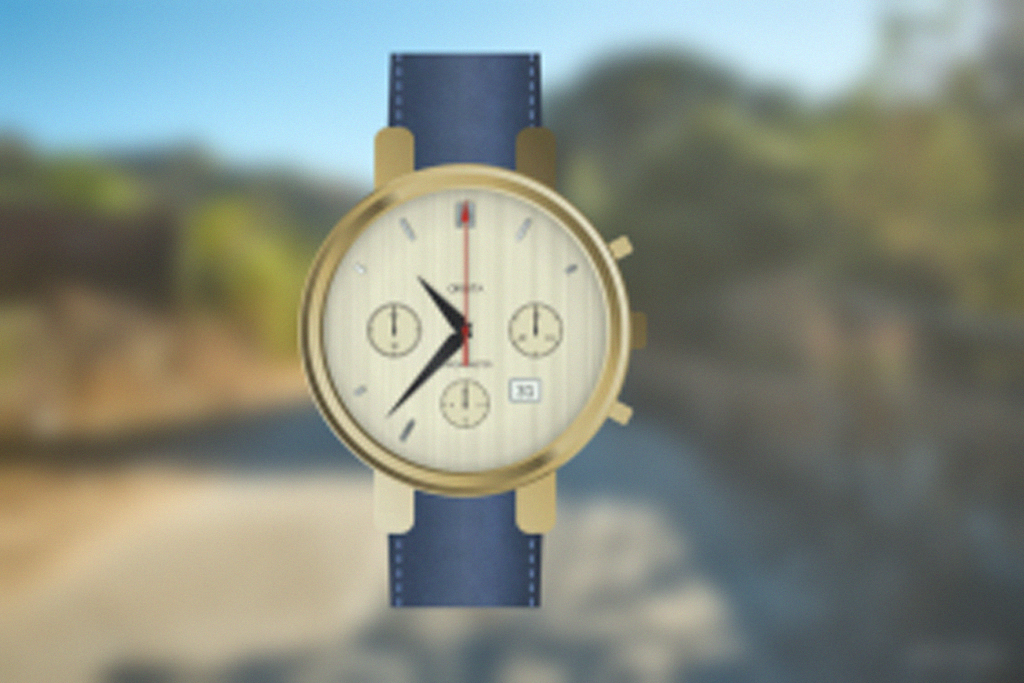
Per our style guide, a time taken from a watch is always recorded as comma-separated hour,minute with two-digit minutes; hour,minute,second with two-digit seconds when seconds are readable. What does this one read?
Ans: 10,37
